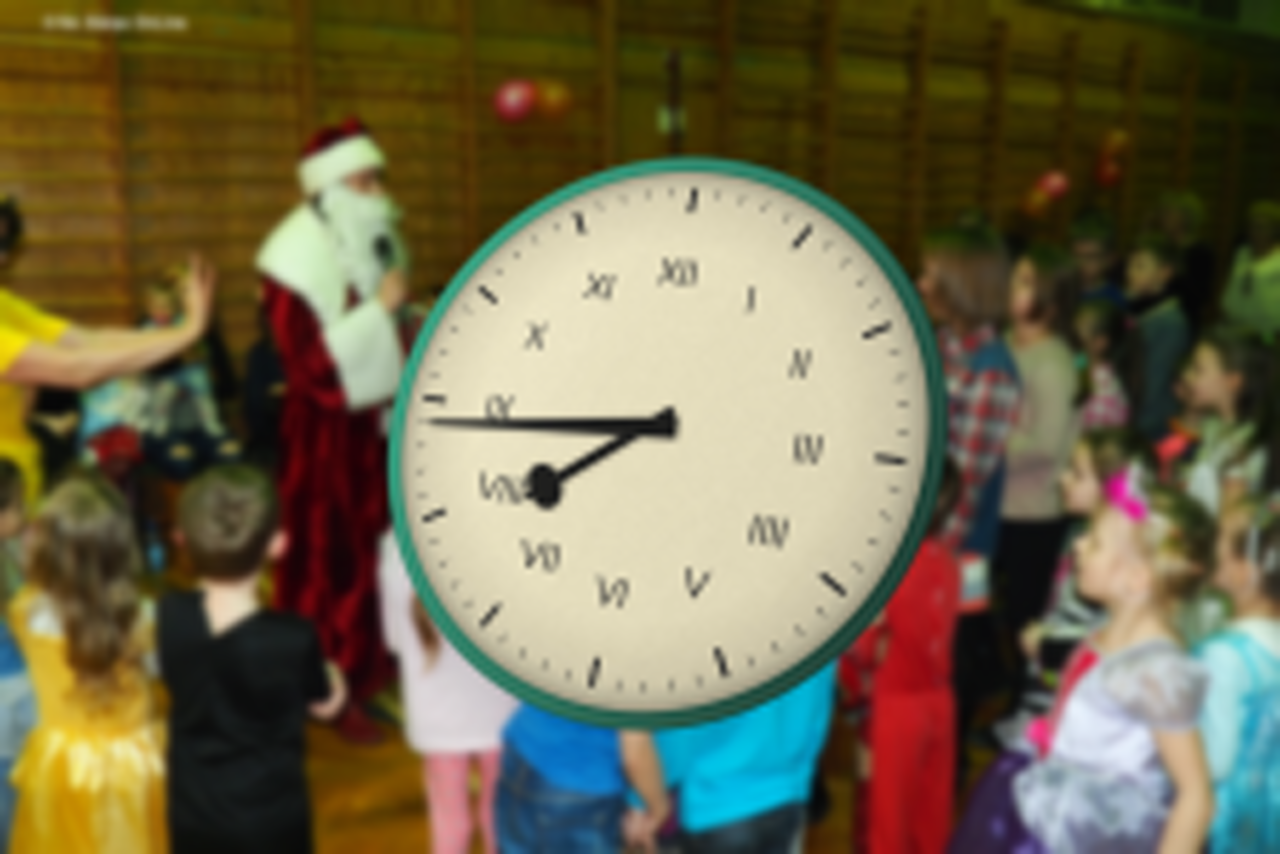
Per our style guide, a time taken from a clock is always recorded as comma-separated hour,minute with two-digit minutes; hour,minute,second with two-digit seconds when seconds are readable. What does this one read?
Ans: 7,44
